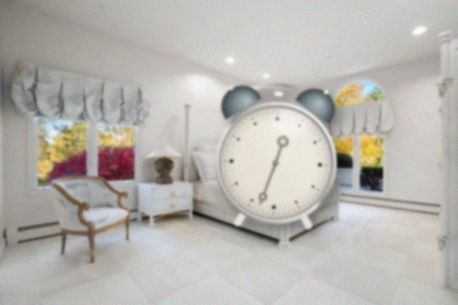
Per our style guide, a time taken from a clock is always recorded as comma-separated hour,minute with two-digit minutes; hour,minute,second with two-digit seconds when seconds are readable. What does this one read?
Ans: 12,33
